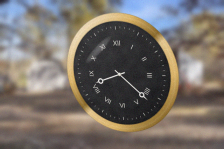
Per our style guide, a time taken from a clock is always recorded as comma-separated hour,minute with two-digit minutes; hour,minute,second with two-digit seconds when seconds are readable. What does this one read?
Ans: 8,22
